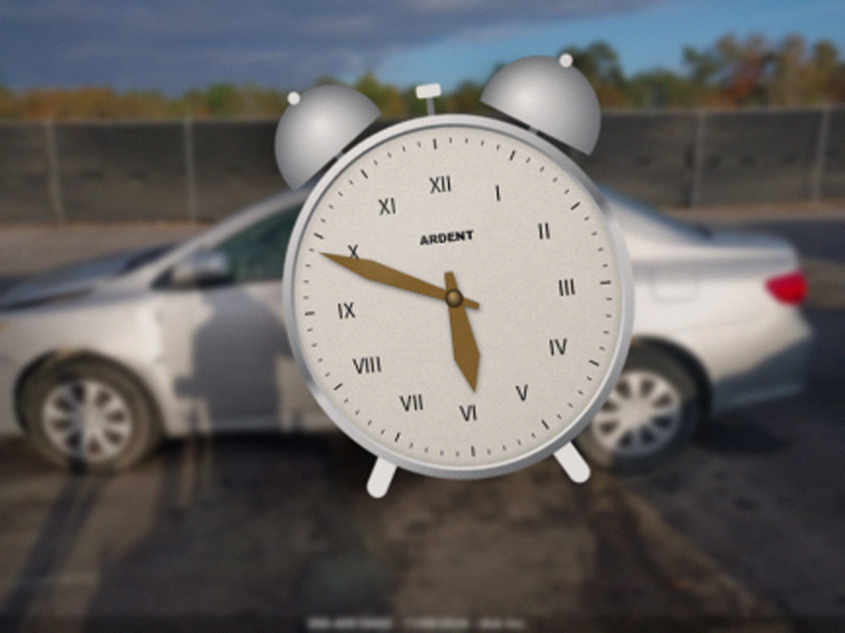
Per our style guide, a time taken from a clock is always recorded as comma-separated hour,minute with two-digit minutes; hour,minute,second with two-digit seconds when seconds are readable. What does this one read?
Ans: 5,49
